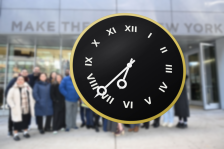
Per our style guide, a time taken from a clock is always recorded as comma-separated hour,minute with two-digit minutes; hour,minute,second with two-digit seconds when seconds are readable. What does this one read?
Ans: 6,37
